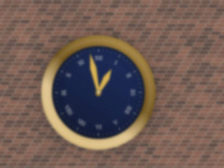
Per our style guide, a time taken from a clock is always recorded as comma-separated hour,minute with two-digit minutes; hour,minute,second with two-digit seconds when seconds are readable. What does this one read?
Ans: 12,58
